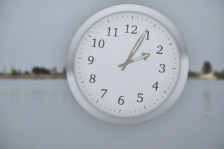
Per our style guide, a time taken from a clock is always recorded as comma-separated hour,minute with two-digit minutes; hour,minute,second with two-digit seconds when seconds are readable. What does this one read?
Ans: 2,04
